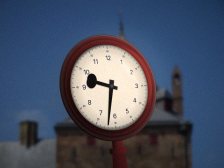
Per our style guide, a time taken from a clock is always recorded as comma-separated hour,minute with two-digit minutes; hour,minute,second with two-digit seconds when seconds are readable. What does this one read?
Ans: 9,32
